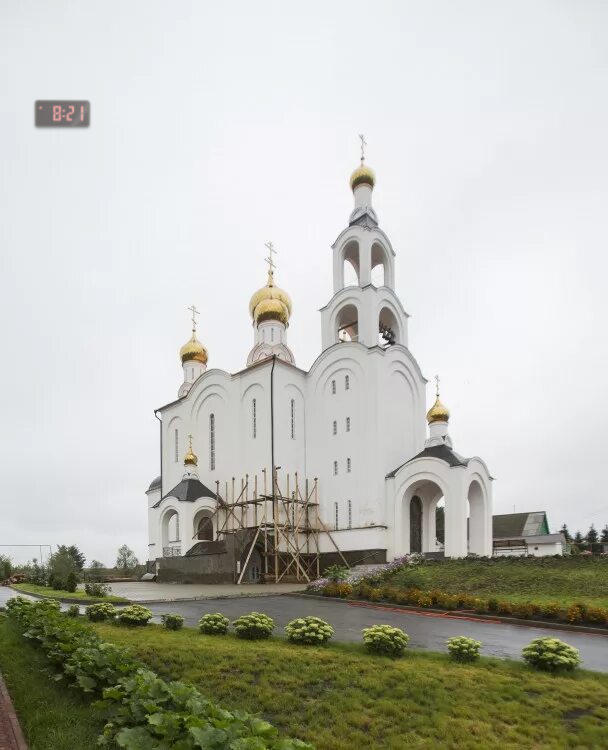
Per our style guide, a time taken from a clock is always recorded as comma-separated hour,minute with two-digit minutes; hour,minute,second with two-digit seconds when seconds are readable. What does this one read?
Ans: 8,21
